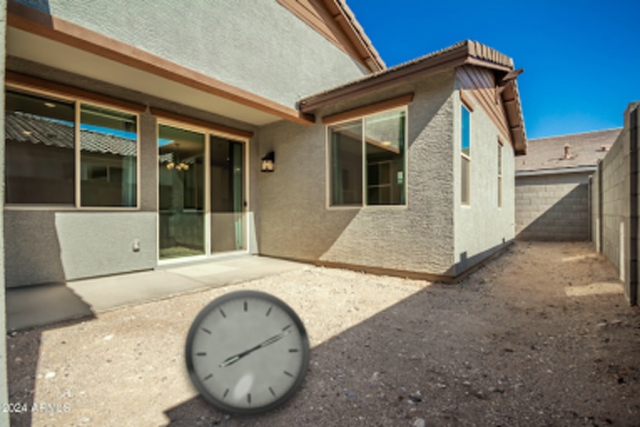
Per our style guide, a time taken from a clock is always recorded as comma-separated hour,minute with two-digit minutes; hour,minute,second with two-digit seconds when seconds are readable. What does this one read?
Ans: 8,11
